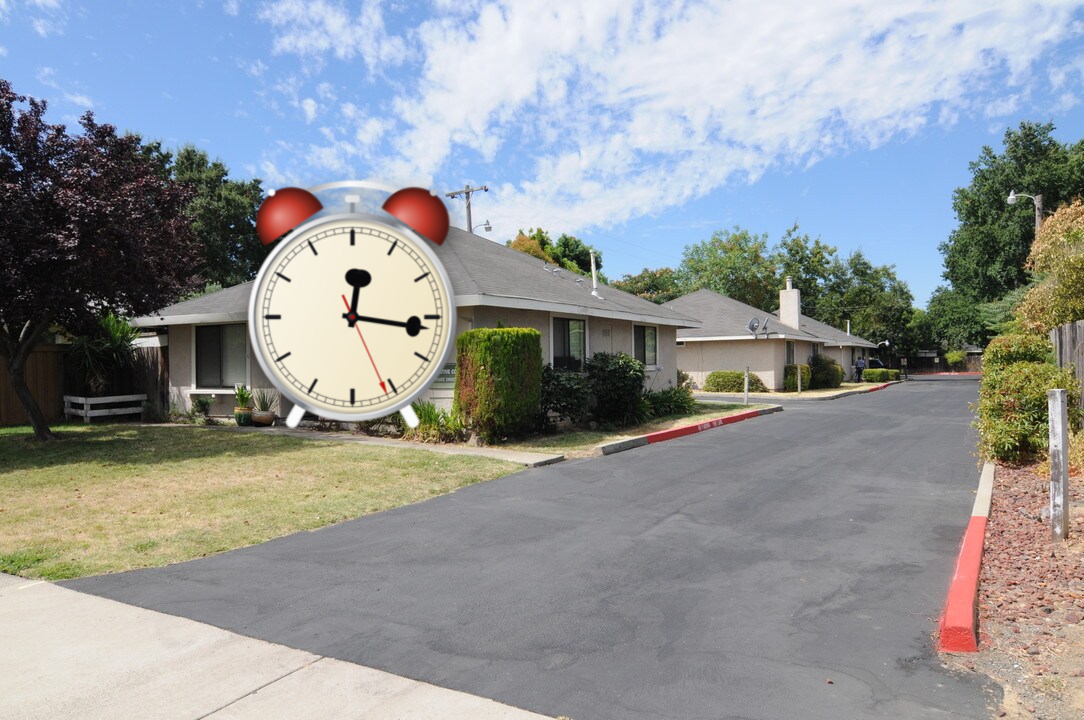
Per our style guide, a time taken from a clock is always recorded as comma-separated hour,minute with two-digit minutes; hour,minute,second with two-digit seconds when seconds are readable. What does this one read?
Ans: 12,16,26
